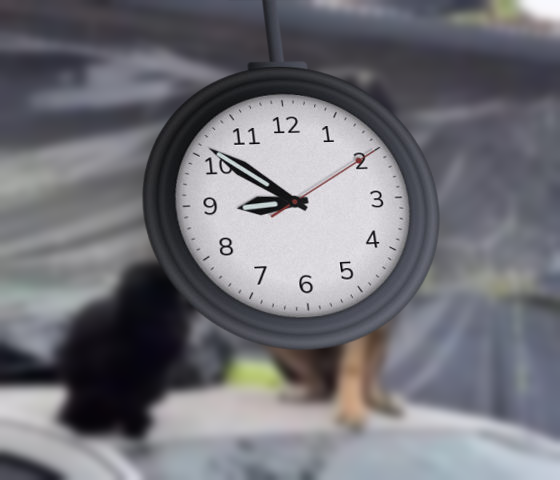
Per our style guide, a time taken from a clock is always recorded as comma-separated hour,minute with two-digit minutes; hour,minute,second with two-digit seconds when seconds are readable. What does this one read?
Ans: 8,51,10
